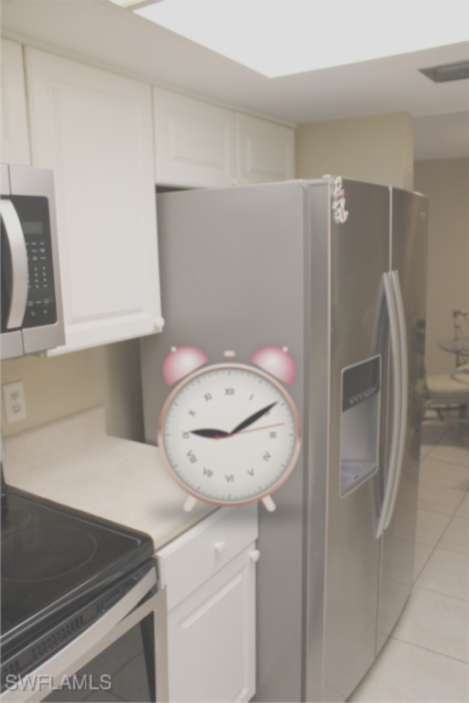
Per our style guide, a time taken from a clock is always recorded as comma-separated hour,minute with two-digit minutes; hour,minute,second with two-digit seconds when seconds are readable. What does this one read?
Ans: 9,09,13
